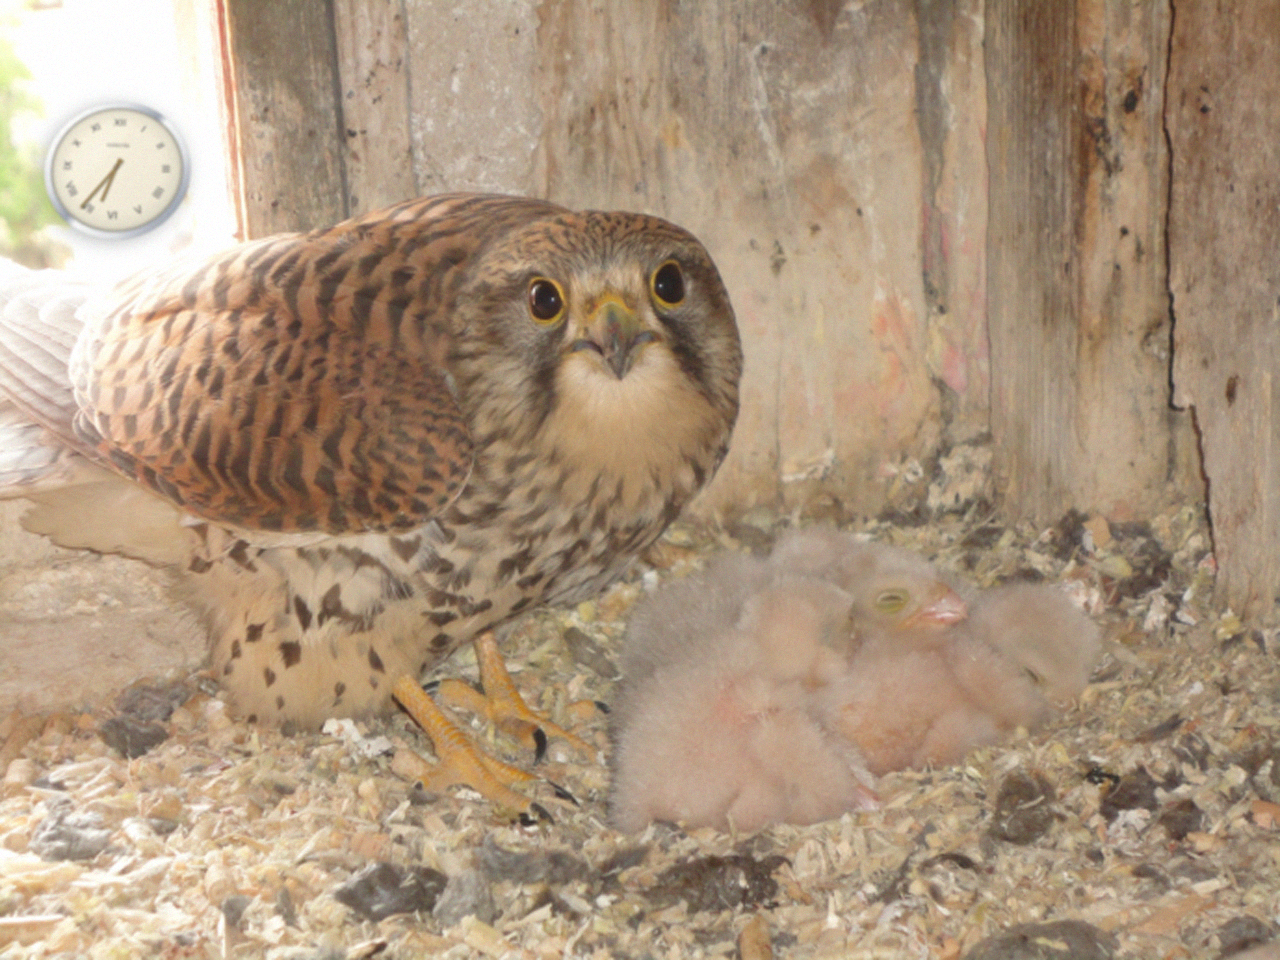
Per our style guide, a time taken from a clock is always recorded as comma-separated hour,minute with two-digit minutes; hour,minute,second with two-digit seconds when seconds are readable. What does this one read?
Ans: 6,36
